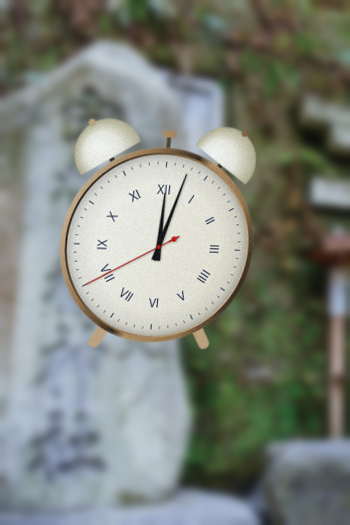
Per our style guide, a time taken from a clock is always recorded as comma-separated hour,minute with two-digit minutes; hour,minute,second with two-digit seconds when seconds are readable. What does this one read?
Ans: 12,02,40
